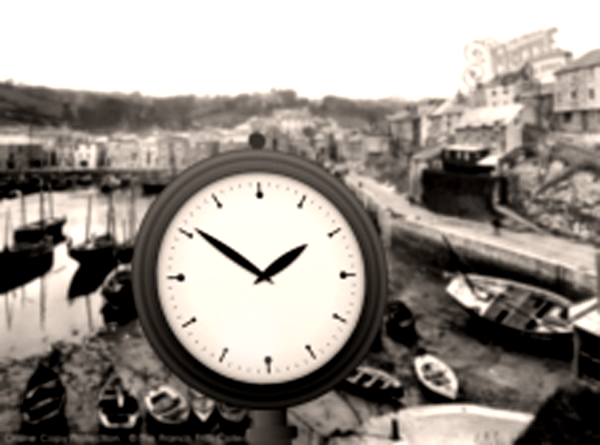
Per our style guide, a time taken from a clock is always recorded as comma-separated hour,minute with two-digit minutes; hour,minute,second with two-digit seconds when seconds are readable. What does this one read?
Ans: 1,51
